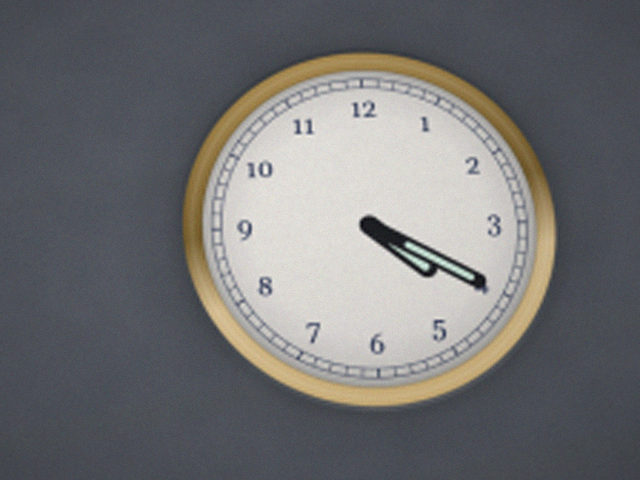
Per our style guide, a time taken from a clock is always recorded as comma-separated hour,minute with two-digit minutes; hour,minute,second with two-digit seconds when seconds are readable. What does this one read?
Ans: 4,20
